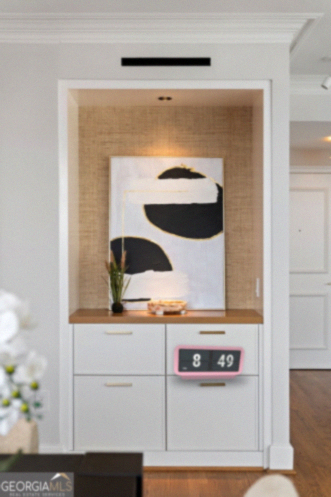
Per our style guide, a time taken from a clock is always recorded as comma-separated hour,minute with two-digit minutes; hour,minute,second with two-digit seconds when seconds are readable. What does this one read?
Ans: 8,49
